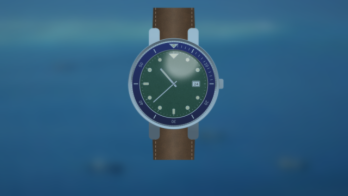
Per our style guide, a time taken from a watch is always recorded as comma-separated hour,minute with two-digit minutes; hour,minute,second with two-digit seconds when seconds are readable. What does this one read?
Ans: 10,38
